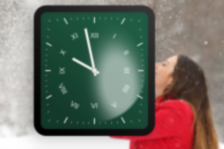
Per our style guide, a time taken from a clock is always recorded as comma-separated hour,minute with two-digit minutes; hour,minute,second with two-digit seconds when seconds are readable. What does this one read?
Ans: 9,58
